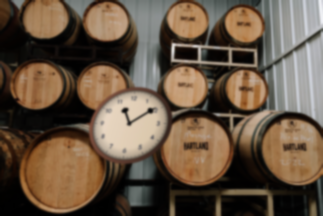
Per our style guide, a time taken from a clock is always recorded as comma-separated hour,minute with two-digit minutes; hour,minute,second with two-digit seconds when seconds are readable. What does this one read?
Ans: 11,09
